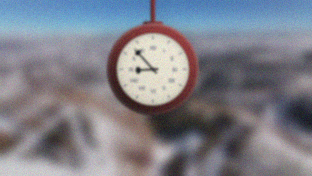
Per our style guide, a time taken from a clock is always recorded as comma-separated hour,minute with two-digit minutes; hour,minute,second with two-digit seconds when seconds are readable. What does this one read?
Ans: 8,53
